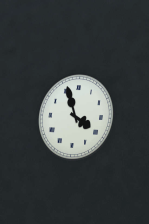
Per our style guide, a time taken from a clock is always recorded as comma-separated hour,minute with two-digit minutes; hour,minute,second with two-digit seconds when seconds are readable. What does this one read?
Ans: 3,56
